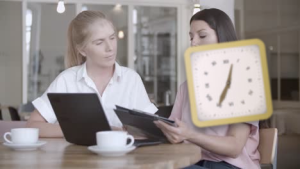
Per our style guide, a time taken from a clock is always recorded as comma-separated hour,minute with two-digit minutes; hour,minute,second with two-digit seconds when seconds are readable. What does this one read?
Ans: 12,35
